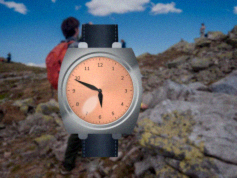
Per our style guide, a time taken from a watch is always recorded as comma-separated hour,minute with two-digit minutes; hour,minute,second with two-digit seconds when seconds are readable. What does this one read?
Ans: 5,49
